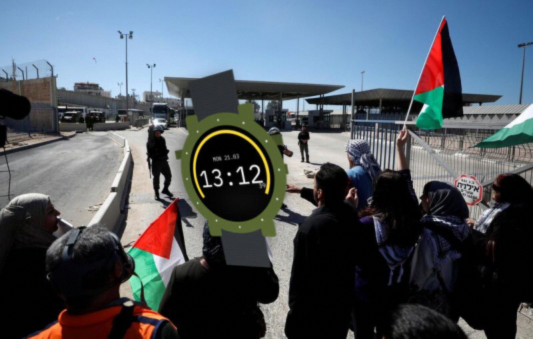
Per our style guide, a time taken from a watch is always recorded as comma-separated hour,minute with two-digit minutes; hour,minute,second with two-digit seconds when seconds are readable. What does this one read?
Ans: 13,12
